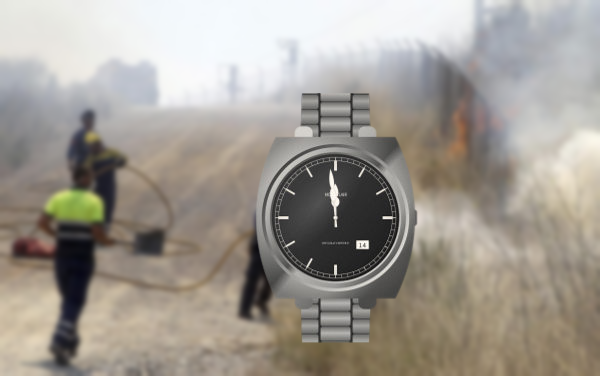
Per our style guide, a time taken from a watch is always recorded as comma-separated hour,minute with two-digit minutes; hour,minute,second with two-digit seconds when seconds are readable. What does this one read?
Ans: 11,59
